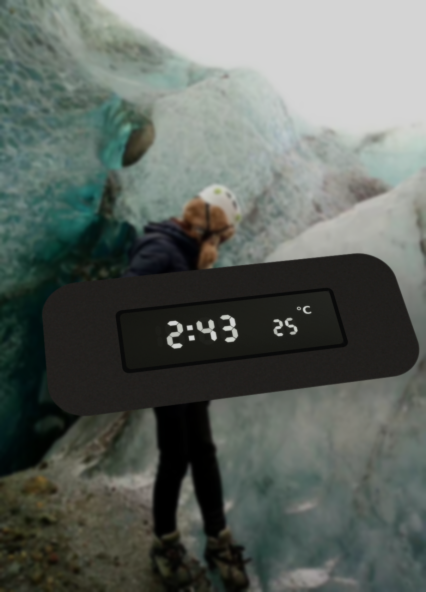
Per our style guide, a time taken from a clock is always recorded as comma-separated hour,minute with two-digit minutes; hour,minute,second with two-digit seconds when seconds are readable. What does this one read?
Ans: 2,43
